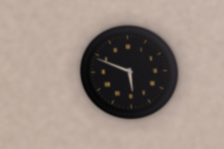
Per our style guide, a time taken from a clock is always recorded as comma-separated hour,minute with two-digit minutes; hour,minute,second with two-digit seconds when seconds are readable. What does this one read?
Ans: 5,49
